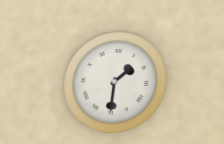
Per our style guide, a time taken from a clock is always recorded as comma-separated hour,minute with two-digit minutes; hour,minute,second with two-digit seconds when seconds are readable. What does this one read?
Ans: 1,30
